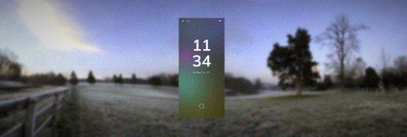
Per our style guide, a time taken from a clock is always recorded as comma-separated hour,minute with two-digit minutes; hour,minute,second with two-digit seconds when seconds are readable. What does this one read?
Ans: 11,34
